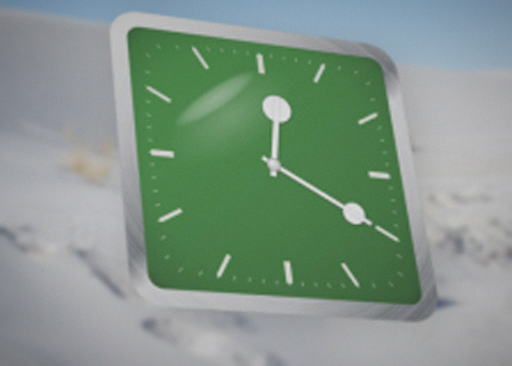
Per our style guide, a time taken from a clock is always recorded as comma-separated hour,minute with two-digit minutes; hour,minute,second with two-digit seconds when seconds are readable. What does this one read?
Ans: 12,20
